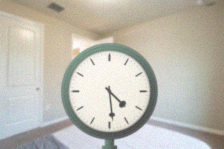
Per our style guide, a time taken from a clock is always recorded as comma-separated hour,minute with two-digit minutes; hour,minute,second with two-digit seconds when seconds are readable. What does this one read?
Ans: 4,29
